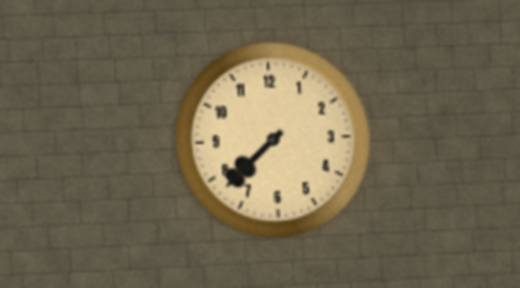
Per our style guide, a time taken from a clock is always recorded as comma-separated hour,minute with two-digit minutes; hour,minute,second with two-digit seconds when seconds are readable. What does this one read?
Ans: 7,38
